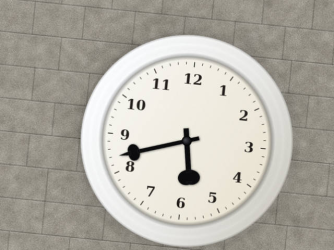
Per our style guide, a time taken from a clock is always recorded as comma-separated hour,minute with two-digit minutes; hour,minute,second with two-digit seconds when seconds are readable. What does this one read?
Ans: 5,42
